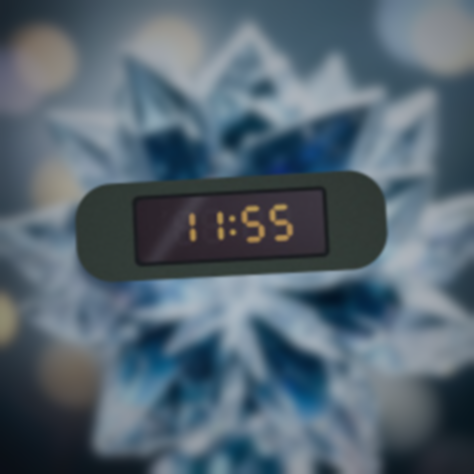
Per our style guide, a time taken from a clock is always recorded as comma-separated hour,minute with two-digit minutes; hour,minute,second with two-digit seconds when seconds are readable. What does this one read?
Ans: 11,55
